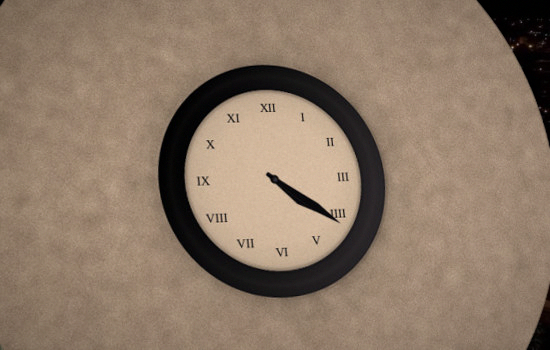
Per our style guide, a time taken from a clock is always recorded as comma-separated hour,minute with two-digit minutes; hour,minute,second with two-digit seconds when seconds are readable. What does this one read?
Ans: 4,21
